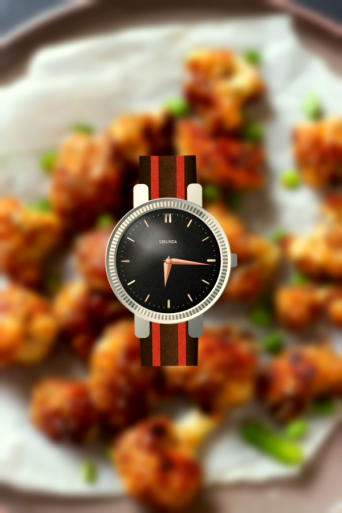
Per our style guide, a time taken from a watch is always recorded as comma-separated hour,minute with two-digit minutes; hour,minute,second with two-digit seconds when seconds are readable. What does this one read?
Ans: 6,16
